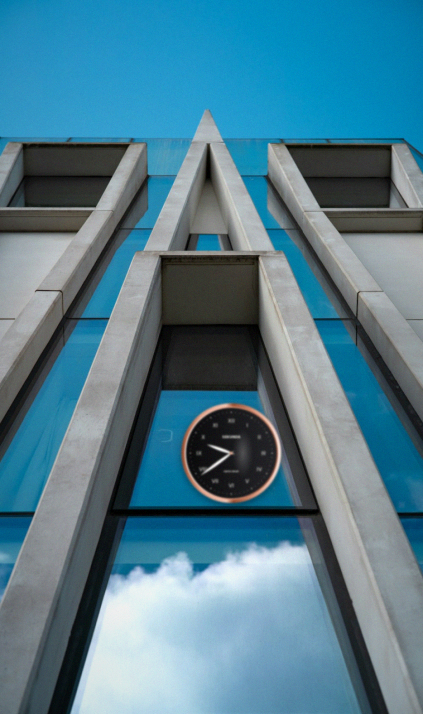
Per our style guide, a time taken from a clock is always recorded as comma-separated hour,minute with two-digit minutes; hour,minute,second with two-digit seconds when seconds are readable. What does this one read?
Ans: 9,39
